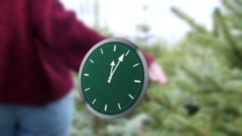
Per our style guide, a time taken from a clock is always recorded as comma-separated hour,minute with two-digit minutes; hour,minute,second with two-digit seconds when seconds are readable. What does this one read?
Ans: 12,04
